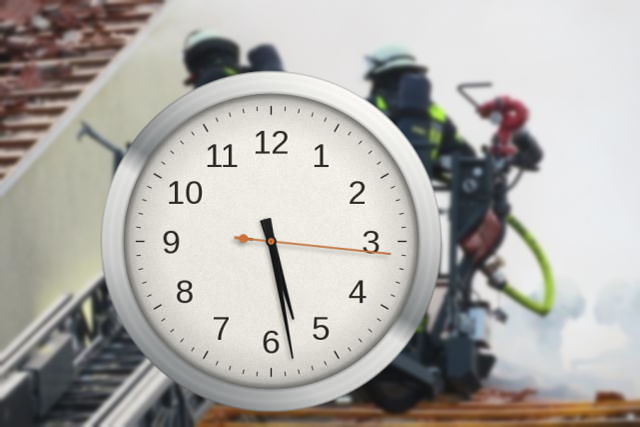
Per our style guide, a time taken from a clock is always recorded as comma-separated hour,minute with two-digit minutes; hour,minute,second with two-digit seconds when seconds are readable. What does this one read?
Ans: 5,28,16
